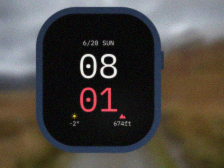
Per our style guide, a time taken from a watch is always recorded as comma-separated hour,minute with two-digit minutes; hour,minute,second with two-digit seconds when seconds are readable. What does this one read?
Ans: 8,01
